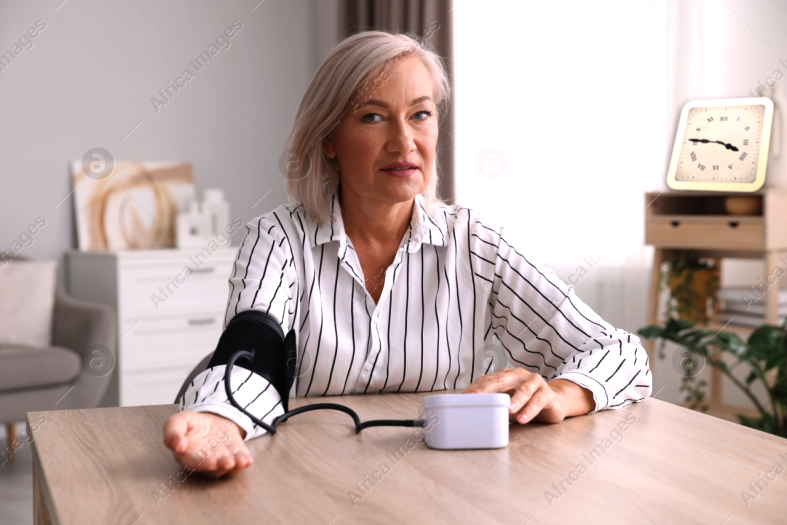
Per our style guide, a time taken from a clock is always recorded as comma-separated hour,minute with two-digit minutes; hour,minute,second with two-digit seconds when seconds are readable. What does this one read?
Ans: 3,46
